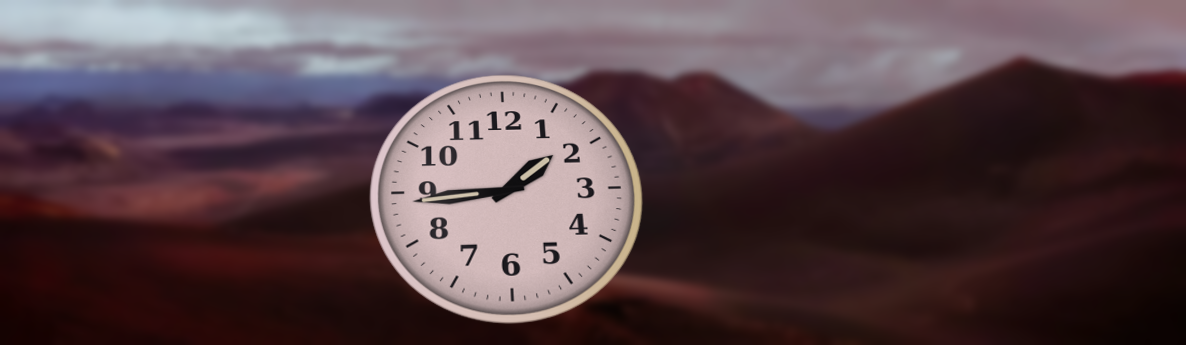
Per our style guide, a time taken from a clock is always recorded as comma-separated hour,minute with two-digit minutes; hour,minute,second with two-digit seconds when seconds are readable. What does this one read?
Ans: 1,44
